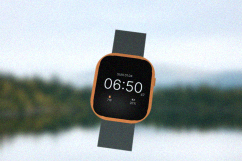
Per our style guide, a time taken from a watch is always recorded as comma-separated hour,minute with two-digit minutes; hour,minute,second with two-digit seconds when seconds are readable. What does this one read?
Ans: 6,50
